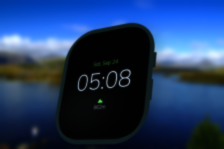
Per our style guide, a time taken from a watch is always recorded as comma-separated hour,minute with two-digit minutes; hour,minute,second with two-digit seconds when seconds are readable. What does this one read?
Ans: 5,08
